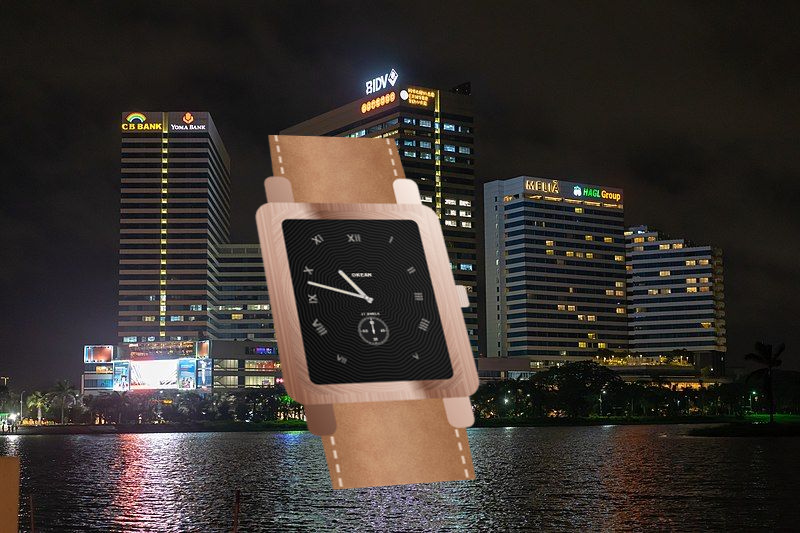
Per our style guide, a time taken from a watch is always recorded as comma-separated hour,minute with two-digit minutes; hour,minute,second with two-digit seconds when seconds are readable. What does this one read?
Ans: 10,48
